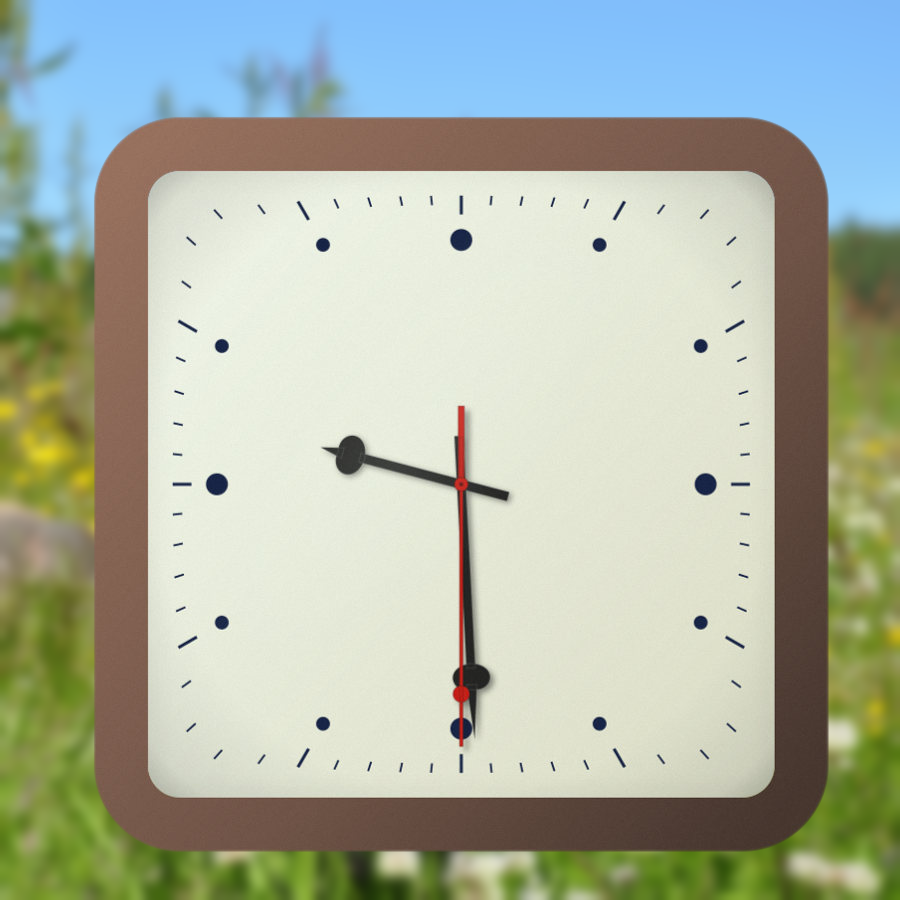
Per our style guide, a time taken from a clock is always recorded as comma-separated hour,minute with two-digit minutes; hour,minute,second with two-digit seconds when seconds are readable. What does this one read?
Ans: 9,29,30
